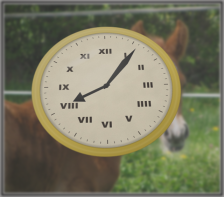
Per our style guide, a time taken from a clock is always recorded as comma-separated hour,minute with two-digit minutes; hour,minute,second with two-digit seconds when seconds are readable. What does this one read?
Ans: 8,06
